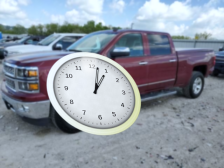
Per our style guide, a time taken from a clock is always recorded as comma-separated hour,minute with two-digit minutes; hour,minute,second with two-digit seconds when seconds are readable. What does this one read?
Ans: 1,02
